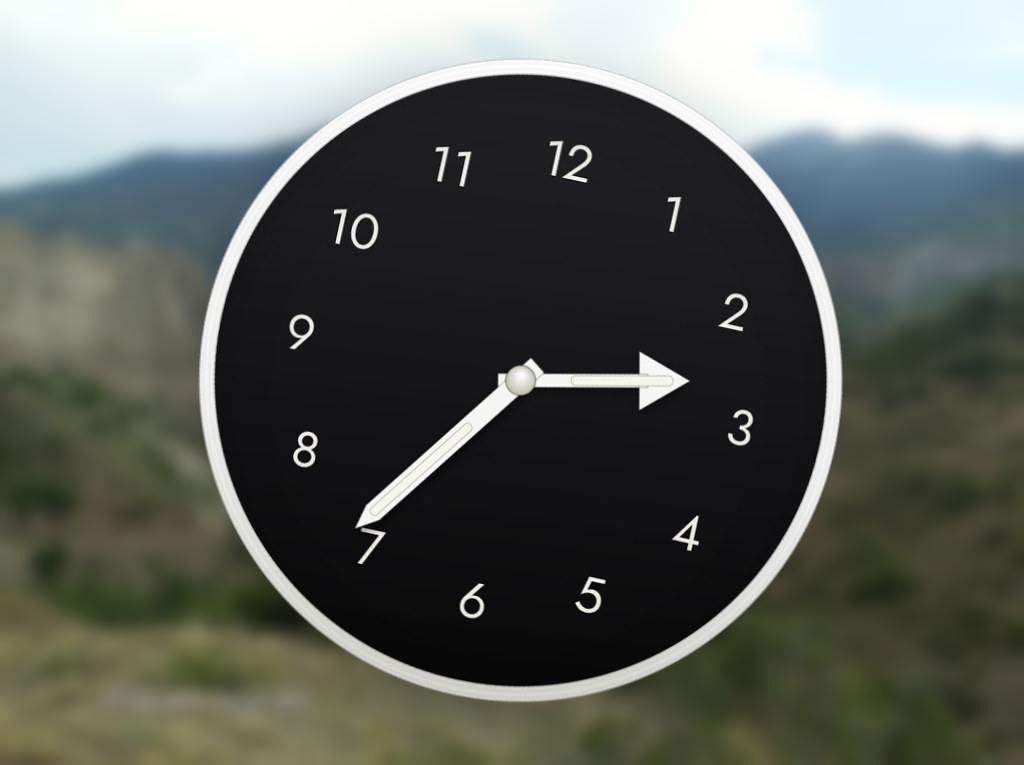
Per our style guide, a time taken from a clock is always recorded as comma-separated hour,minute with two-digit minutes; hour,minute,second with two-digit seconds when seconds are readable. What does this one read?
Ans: 2,36
